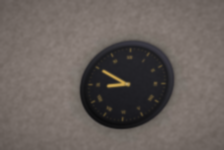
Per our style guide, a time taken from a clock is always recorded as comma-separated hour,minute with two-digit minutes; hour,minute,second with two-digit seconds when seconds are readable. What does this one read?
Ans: 8,50
